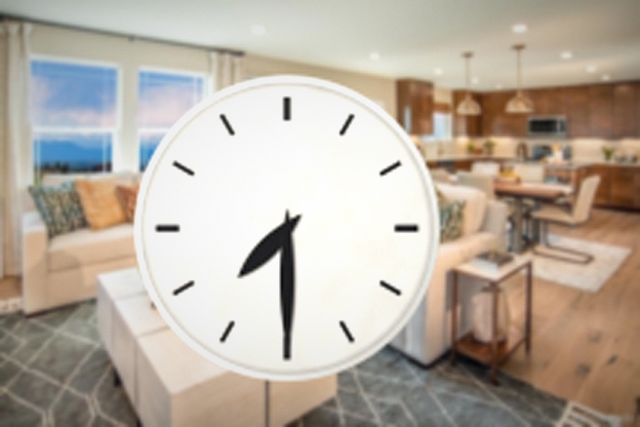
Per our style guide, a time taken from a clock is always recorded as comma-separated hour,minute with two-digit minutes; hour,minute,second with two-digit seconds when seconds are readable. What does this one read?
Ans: 7,30
